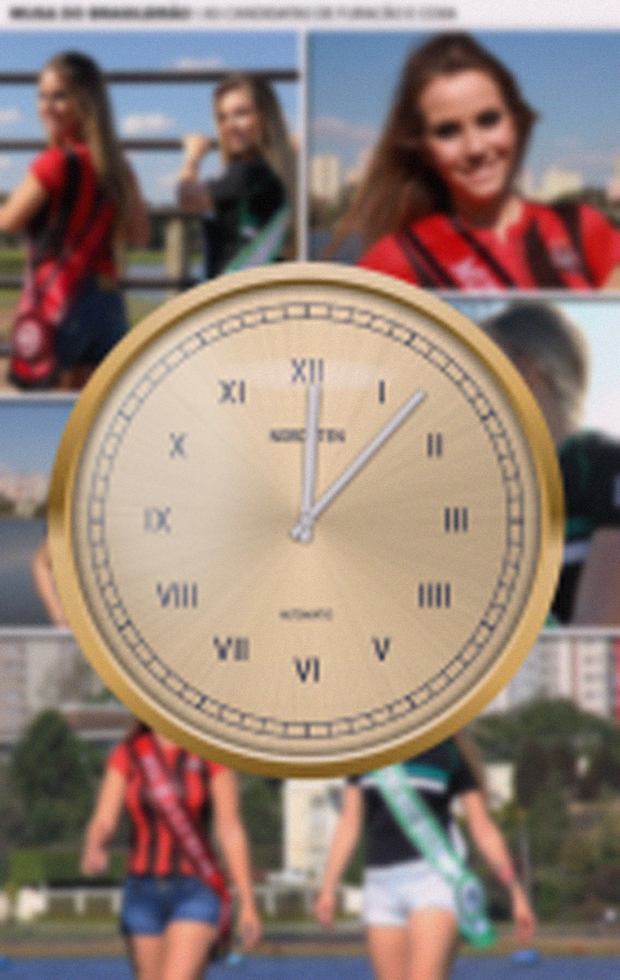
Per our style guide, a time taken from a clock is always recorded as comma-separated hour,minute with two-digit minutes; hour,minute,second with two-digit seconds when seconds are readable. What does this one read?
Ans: 12,07
